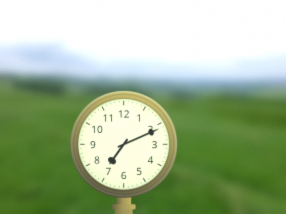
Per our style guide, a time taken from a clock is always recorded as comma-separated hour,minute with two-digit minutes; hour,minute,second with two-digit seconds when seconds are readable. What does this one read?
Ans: 7,11
